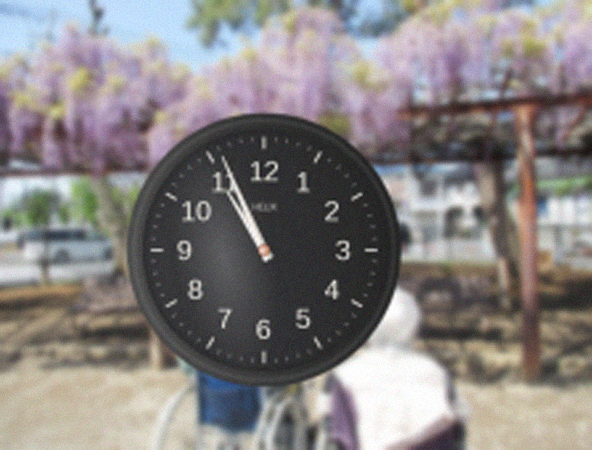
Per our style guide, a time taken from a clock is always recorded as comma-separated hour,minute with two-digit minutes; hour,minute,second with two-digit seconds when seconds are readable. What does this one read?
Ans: 10,56
